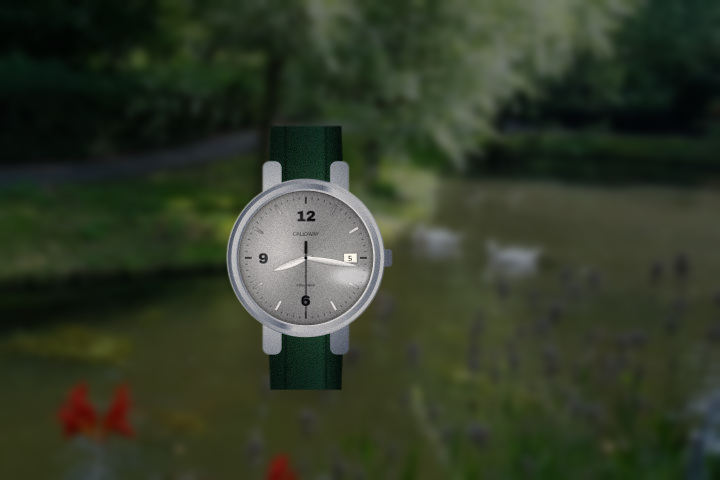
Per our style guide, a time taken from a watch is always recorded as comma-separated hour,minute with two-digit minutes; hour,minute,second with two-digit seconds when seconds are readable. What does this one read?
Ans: 8,16,30
